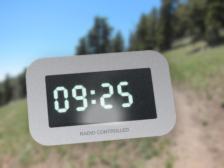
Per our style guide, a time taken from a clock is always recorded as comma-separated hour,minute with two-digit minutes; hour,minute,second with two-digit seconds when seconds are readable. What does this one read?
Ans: 9,25
